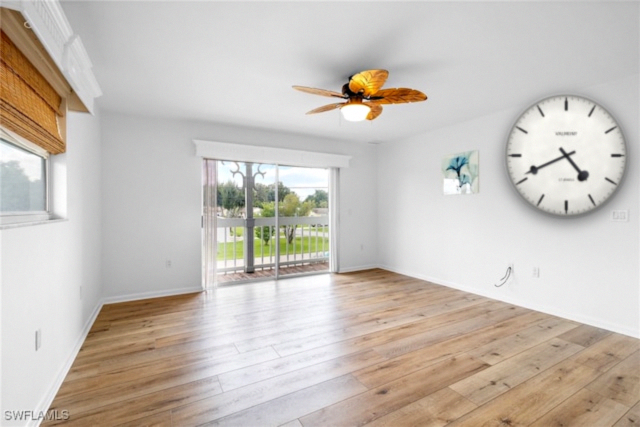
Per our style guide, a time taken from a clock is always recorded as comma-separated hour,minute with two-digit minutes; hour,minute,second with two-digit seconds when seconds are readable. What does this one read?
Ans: 4,41
